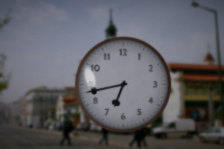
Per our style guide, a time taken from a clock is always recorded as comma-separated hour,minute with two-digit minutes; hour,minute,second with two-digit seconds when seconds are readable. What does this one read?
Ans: 6,43
